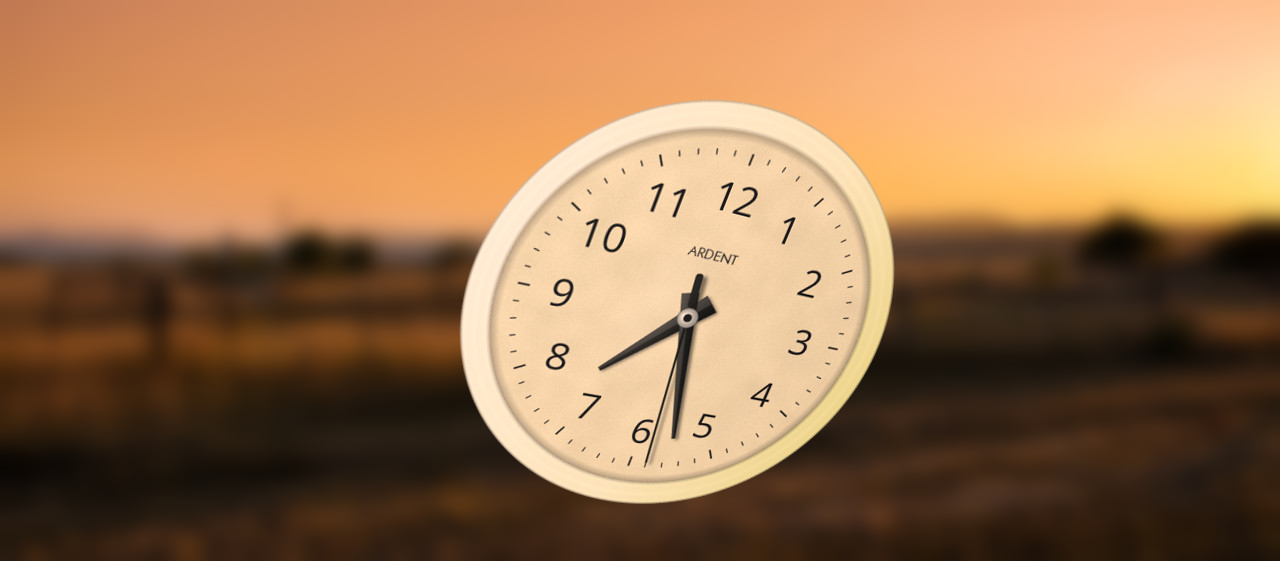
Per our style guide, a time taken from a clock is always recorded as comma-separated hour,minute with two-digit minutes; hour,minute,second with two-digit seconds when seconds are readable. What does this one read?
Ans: 7,27,29
